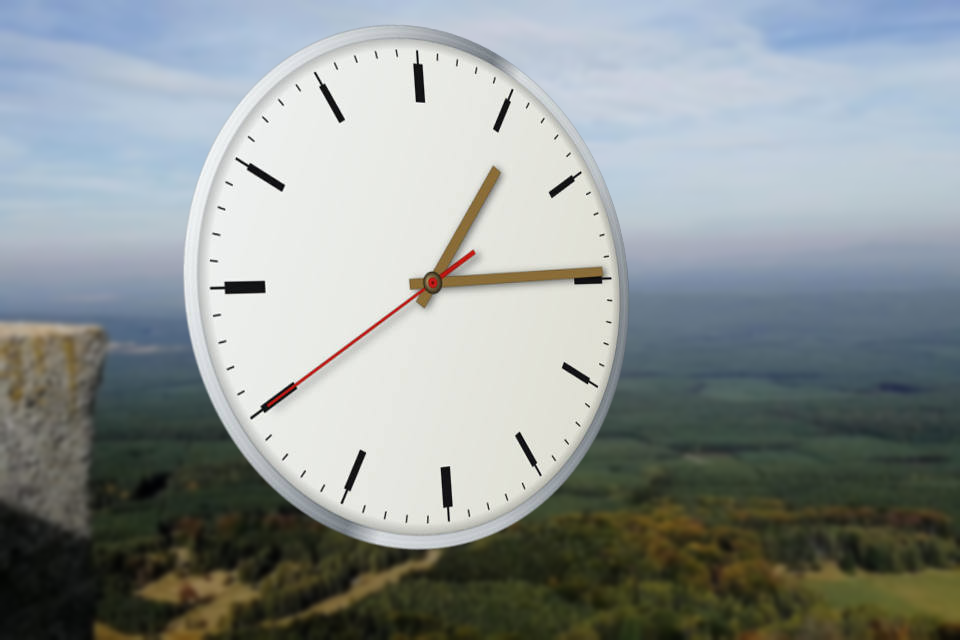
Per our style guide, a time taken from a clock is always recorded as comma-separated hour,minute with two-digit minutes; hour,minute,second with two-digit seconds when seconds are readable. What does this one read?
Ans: 1,14,40
